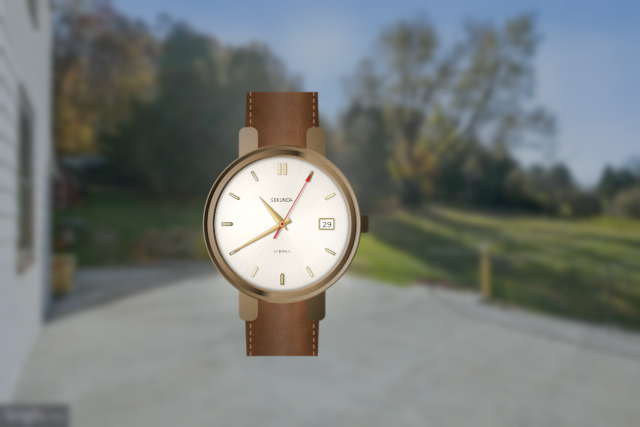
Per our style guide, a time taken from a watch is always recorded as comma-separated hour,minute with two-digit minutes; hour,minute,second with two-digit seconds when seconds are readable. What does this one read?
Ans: 10,40,05
